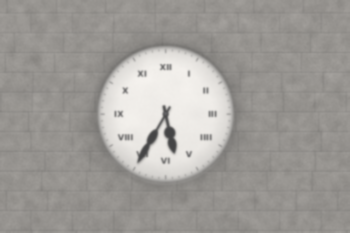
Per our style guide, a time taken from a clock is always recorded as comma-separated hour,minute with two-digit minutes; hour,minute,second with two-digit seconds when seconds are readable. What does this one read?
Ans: 5,35
